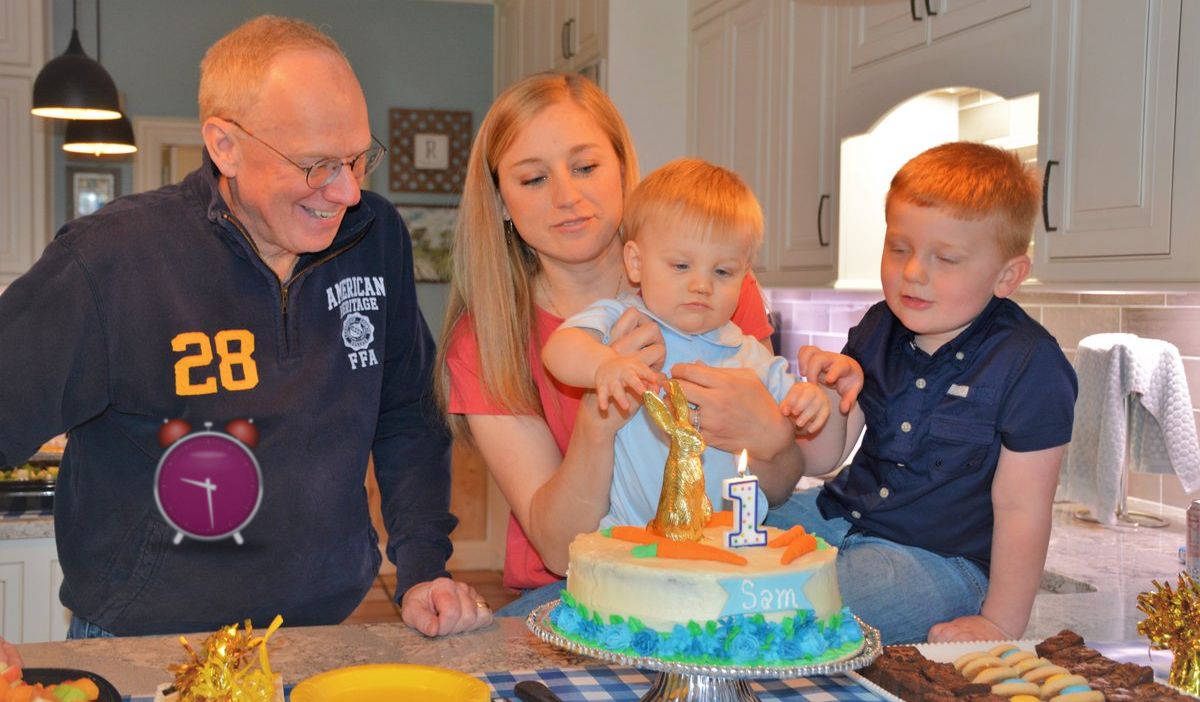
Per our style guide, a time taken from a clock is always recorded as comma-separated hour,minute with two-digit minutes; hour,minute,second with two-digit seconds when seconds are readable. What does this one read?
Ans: 9,29
